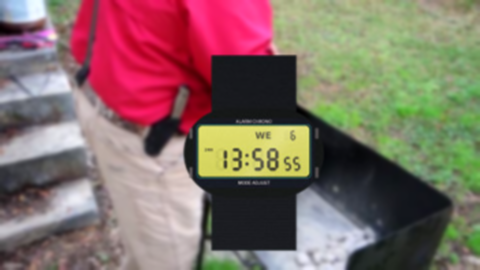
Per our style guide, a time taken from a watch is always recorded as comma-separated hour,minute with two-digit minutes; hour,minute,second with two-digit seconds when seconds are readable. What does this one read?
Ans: 13,58,55
